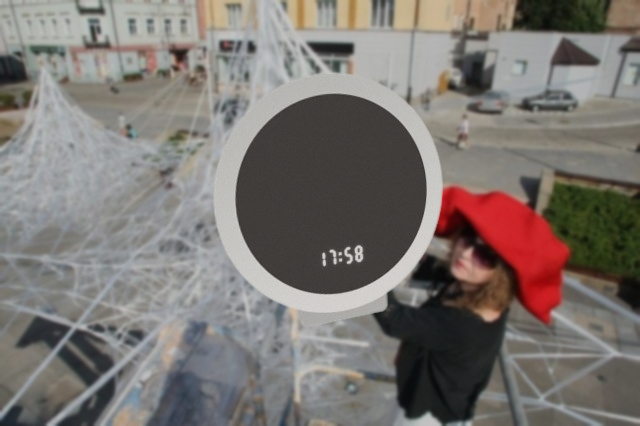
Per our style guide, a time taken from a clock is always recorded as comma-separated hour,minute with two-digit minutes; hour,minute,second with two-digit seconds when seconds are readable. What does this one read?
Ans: 17,58
